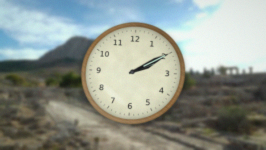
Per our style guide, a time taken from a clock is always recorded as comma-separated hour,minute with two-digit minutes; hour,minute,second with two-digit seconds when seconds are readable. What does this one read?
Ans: 2,10
